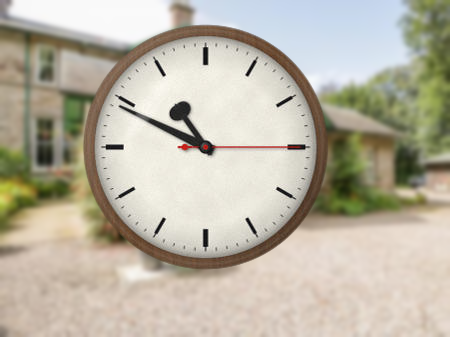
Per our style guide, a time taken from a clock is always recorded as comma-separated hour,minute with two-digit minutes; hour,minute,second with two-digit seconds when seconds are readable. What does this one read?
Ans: 10,49,15
